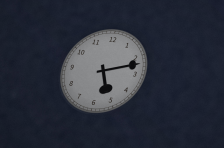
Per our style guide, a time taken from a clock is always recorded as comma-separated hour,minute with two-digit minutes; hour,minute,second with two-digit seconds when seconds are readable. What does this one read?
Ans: 5,12
